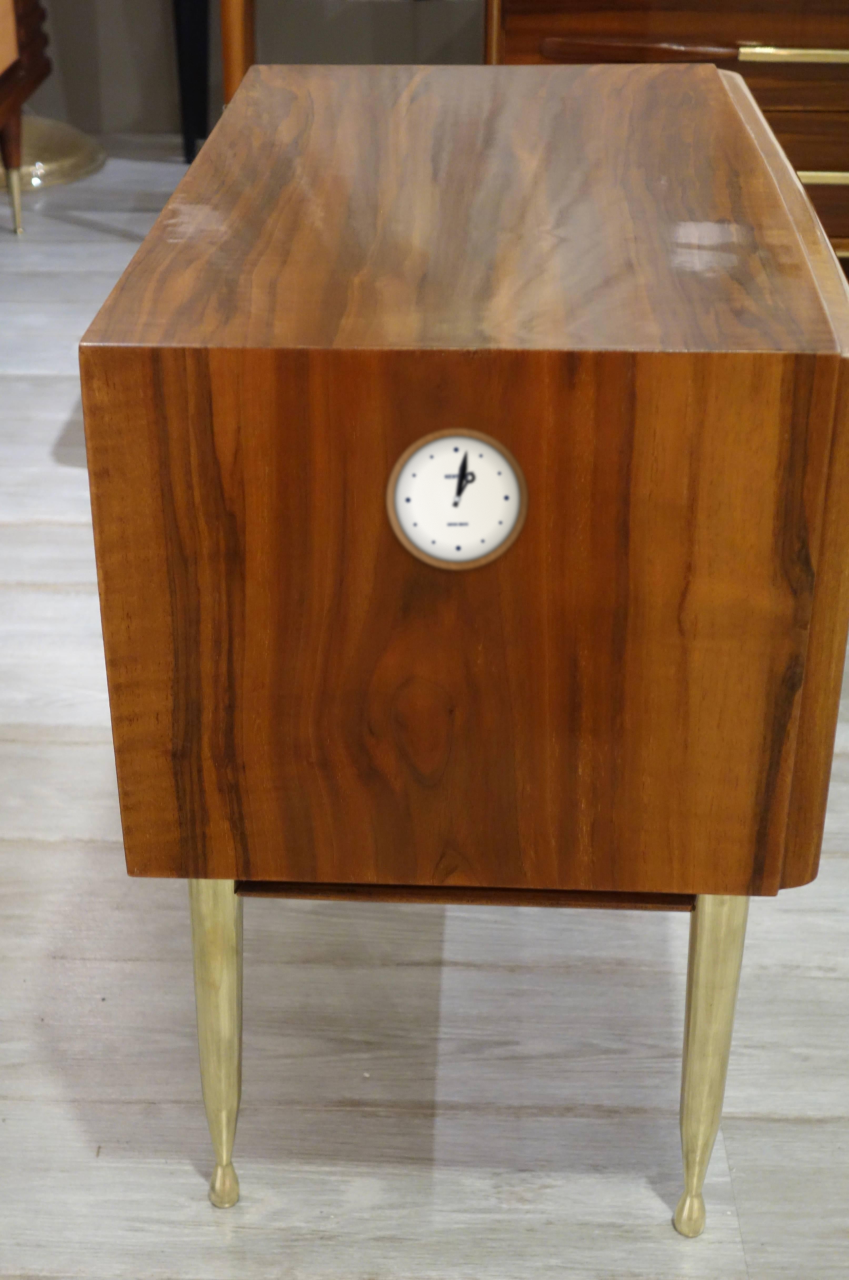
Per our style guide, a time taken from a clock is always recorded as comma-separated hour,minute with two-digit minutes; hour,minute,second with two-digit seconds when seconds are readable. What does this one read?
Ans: 1,02
